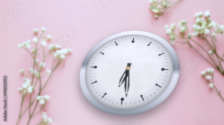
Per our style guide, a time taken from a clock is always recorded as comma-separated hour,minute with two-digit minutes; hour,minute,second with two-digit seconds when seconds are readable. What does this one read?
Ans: 6,29
